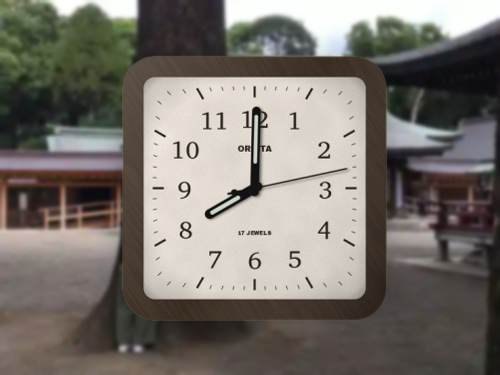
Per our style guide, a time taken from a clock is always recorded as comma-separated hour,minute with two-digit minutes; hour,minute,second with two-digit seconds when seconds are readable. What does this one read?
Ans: 8,00,13
